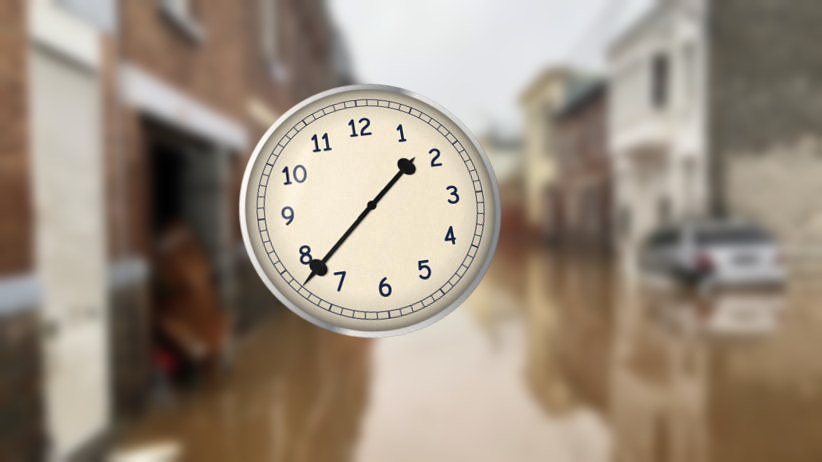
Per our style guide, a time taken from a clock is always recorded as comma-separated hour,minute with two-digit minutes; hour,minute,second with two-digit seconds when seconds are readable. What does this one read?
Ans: 1,38
